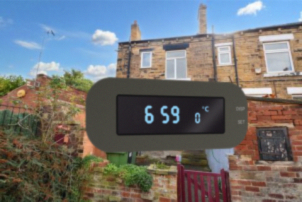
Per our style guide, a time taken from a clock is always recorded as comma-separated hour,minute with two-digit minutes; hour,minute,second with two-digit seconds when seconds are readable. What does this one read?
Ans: 6,59
